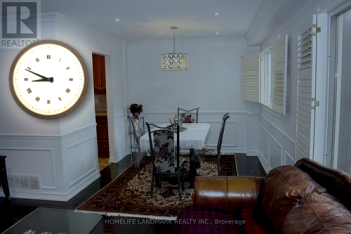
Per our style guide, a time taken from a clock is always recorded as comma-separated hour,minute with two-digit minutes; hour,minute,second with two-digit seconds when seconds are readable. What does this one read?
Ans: 8,49
